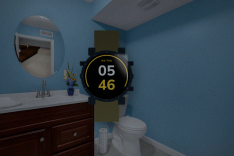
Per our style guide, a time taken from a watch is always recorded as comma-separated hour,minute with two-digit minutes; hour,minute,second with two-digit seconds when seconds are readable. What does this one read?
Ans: 5,46
